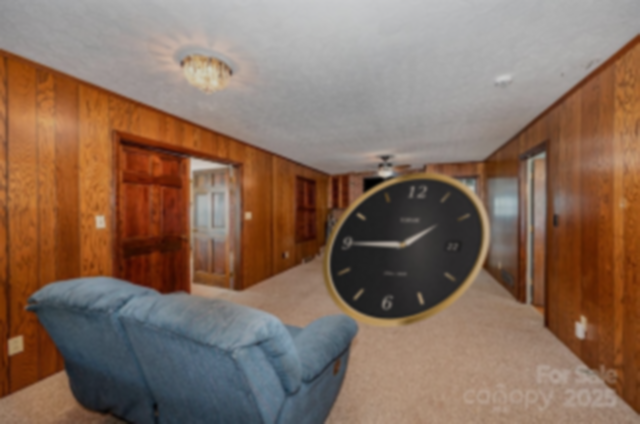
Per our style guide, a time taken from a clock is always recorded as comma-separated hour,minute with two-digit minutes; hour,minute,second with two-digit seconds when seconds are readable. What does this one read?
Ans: 1,45
